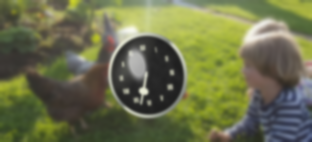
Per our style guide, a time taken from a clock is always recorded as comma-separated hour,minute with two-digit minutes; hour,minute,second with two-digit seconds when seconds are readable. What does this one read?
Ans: 6,33
